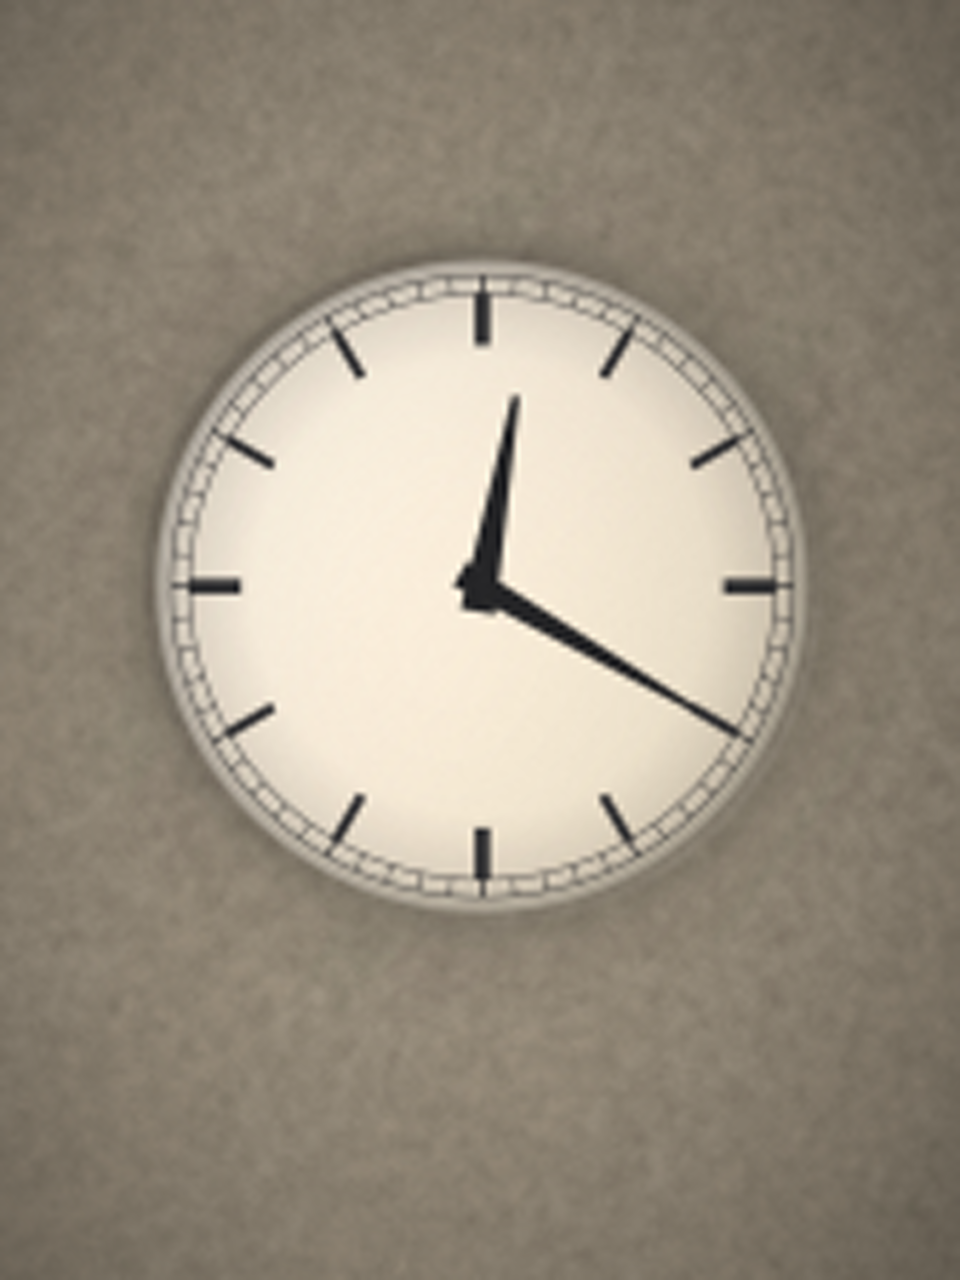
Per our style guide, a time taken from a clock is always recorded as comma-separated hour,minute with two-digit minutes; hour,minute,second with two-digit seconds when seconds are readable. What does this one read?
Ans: 12,20
